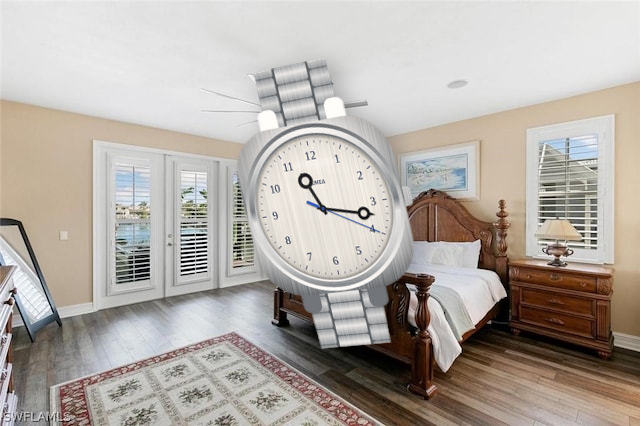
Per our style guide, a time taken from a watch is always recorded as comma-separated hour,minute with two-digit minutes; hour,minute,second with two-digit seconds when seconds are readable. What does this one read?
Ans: 11,17,20
